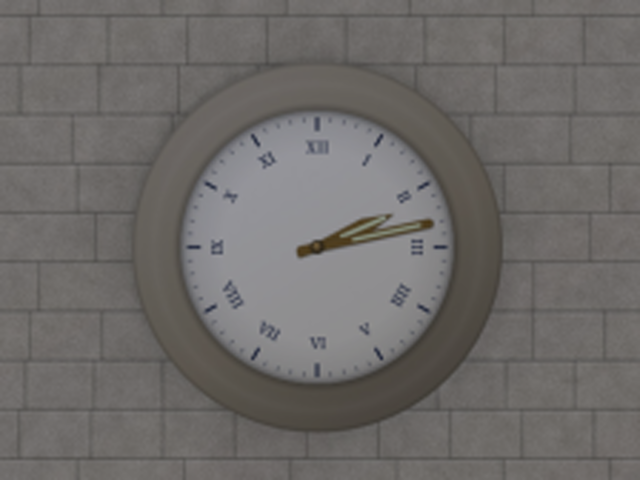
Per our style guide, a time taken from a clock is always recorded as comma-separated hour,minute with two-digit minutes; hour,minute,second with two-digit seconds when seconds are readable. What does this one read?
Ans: 2,13
